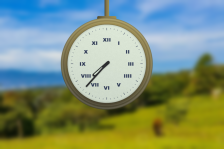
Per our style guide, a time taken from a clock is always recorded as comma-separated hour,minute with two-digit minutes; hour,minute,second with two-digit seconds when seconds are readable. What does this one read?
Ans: 7,37
